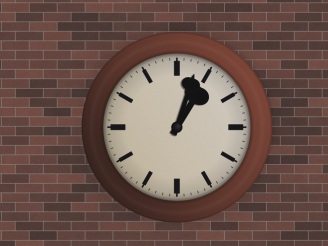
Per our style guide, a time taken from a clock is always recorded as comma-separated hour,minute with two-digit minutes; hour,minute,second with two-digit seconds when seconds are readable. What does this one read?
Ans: 1,03
